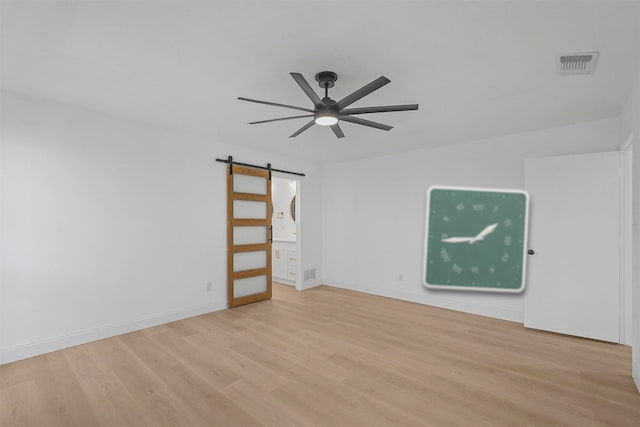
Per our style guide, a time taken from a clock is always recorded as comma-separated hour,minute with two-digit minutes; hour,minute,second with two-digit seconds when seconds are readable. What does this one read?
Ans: 1,44
